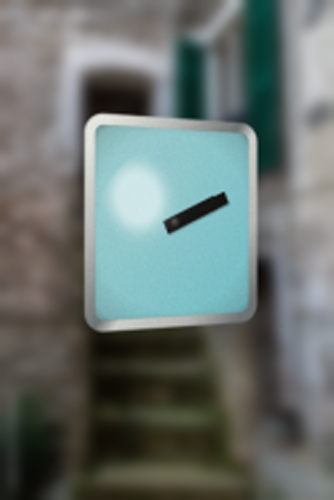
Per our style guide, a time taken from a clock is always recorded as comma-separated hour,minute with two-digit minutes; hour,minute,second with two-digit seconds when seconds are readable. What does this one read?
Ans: 2,11
